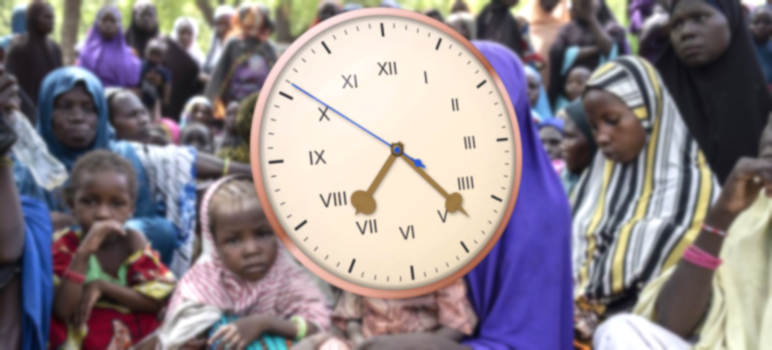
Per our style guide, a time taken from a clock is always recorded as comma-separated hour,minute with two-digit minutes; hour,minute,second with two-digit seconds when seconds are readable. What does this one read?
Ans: 7,22,51
